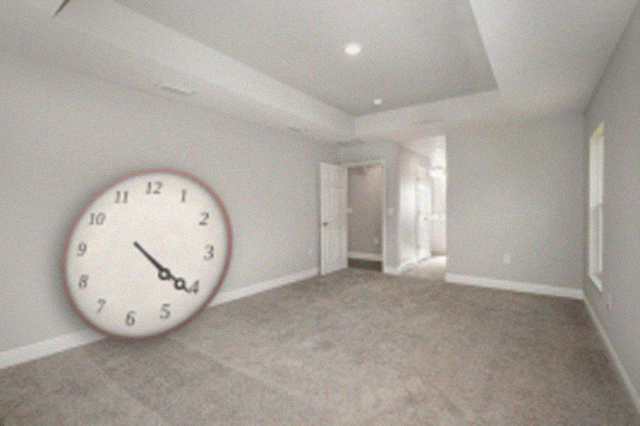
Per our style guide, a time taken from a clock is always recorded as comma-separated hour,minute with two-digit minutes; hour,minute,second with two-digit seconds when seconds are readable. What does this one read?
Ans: 4,21
